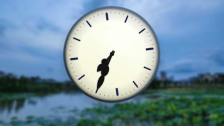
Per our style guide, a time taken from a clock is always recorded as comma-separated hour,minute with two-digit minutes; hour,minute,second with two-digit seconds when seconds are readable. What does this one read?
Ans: 7,35
